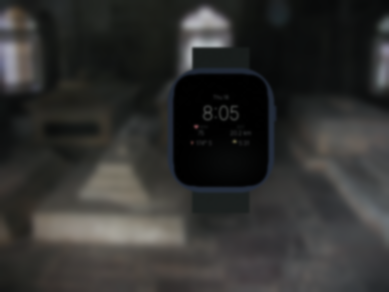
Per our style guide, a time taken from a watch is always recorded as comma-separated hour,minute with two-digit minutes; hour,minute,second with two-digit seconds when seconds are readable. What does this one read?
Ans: 8,05
